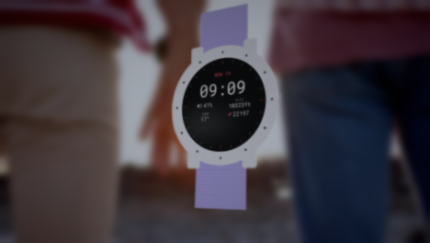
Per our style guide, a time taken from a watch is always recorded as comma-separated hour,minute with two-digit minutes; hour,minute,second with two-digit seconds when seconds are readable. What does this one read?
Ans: 9,09
